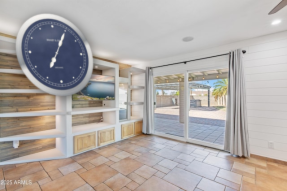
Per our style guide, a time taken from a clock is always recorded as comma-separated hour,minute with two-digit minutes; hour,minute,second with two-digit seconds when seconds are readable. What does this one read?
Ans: 7,05
